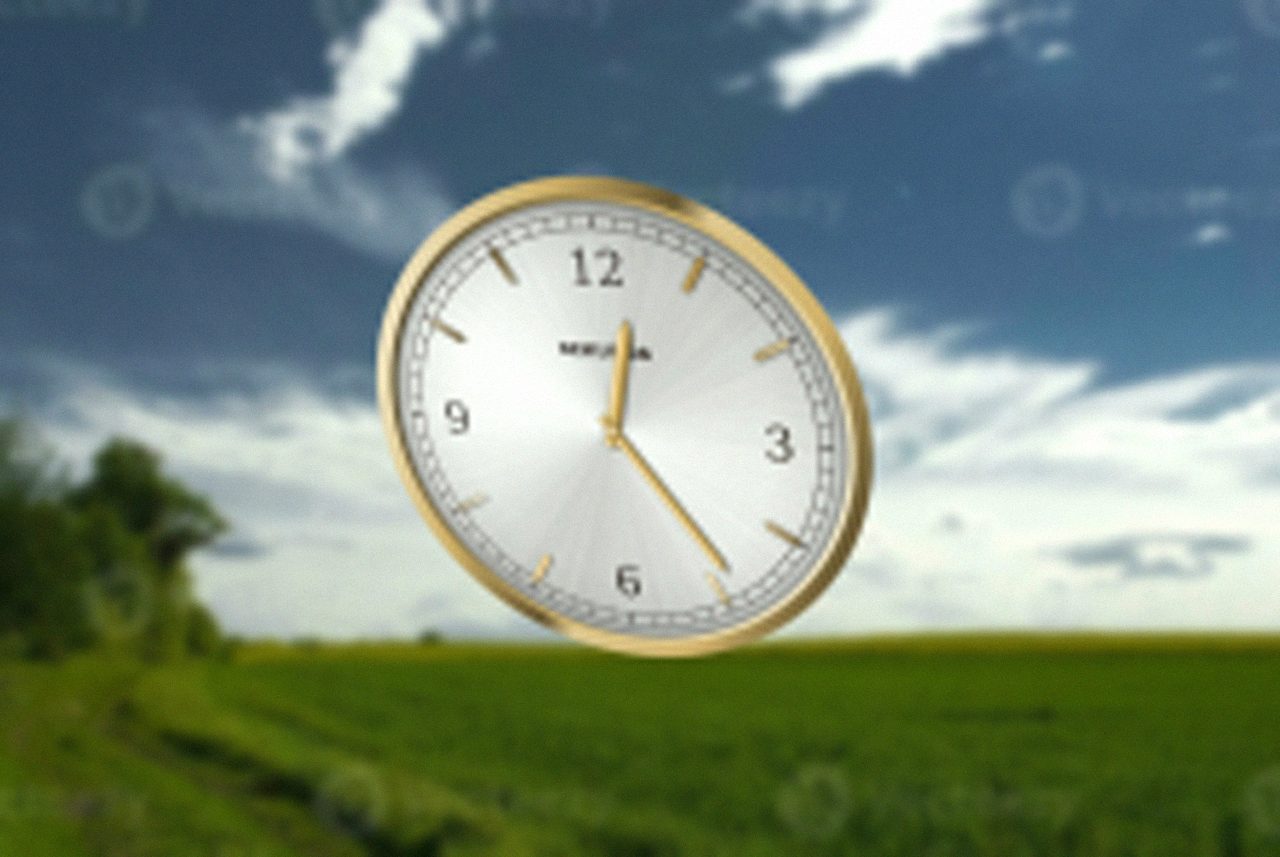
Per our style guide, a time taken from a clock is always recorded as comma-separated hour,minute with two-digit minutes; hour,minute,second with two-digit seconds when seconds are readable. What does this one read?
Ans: 12,24
